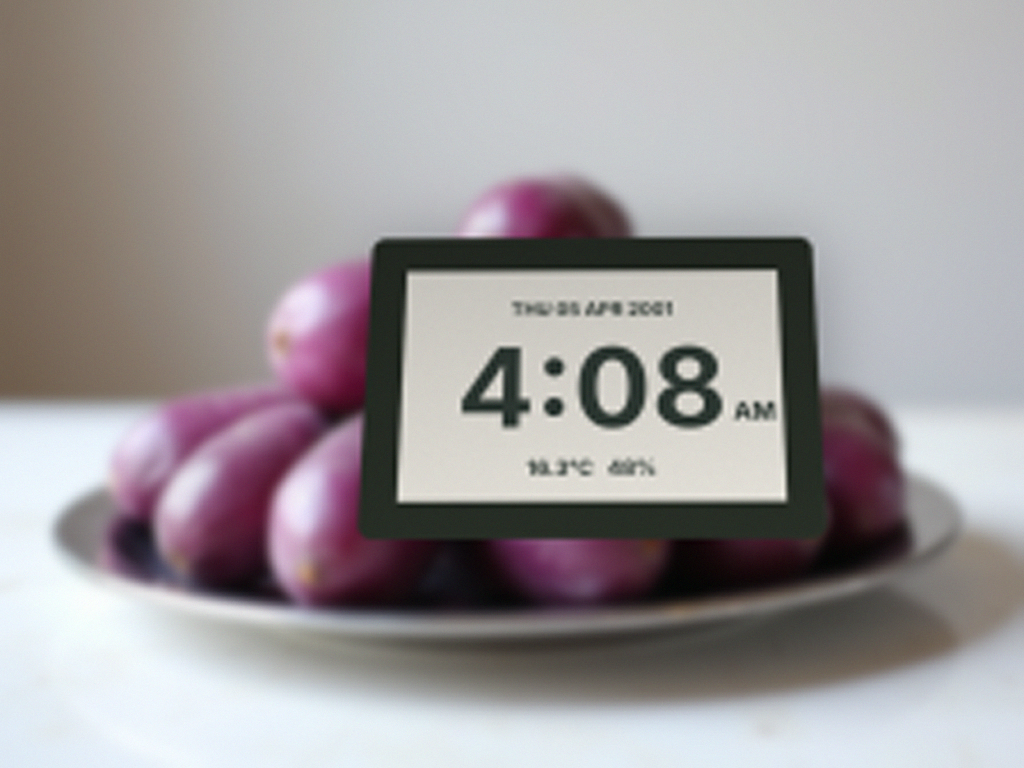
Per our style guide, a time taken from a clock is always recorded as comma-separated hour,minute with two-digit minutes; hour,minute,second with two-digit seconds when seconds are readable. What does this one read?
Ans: 4,08
